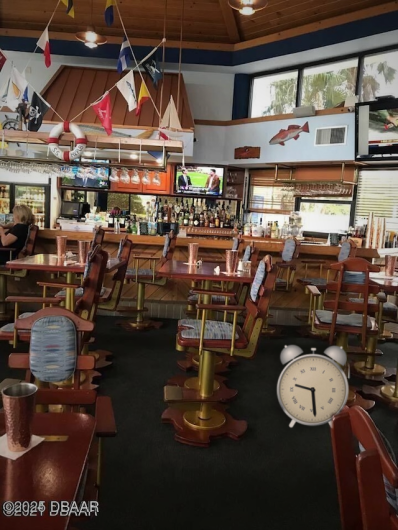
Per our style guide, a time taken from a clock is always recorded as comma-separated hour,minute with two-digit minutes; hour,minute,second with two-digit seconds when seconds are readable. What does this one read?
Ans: 9,29
